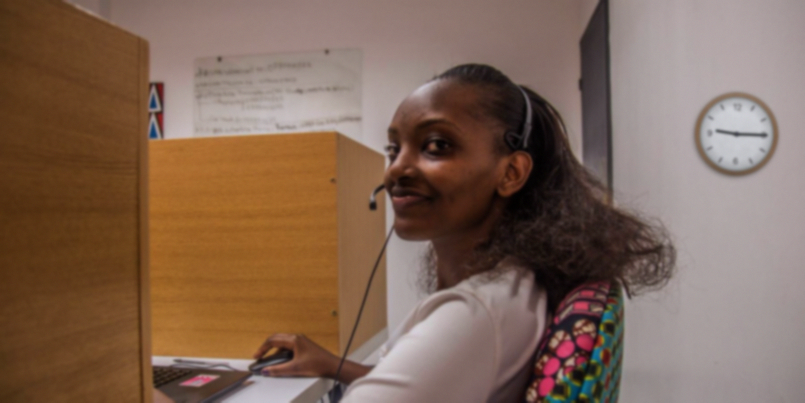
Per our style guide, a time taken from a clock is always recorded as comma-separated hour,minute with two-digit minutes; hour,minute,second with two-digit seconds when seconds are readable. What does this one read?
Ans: 9,15
